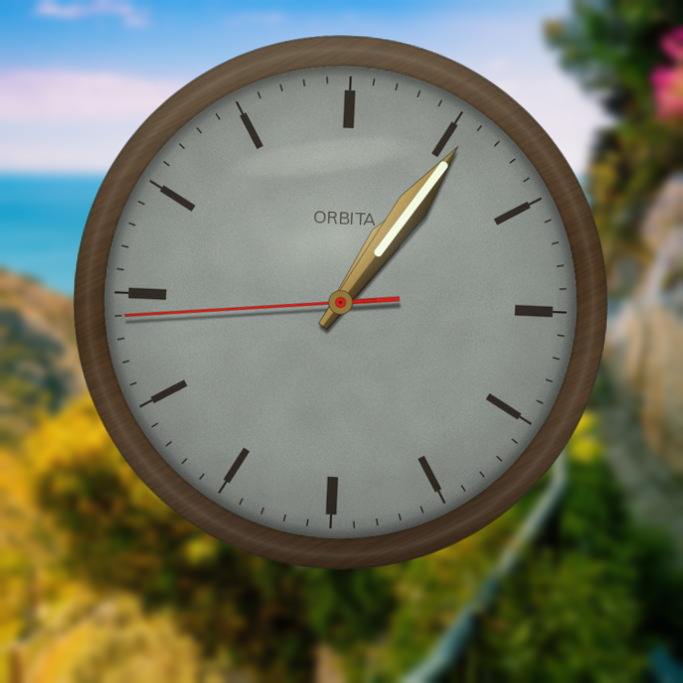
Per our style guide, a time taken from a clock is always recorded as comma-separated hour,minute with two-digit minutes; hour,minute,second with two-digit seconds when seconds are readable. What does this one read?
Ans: 1,05,44
